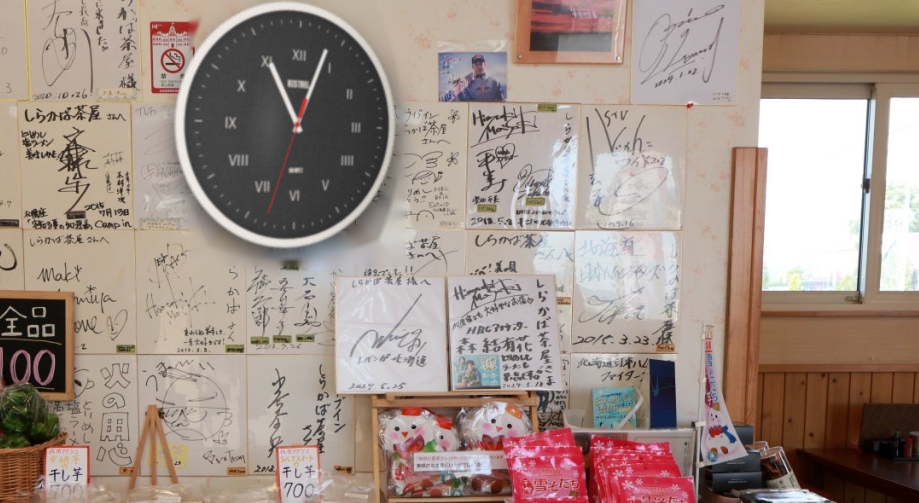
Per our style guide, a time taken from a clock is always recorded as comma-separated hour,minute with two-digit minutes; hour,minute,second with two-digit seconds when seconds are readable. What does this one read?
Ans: 11,03,33
